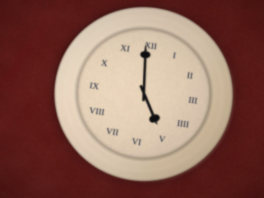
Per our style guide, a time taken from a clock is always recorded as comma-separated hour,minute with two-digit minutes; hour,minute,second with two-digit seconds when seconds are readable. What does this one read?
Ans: 4,59
